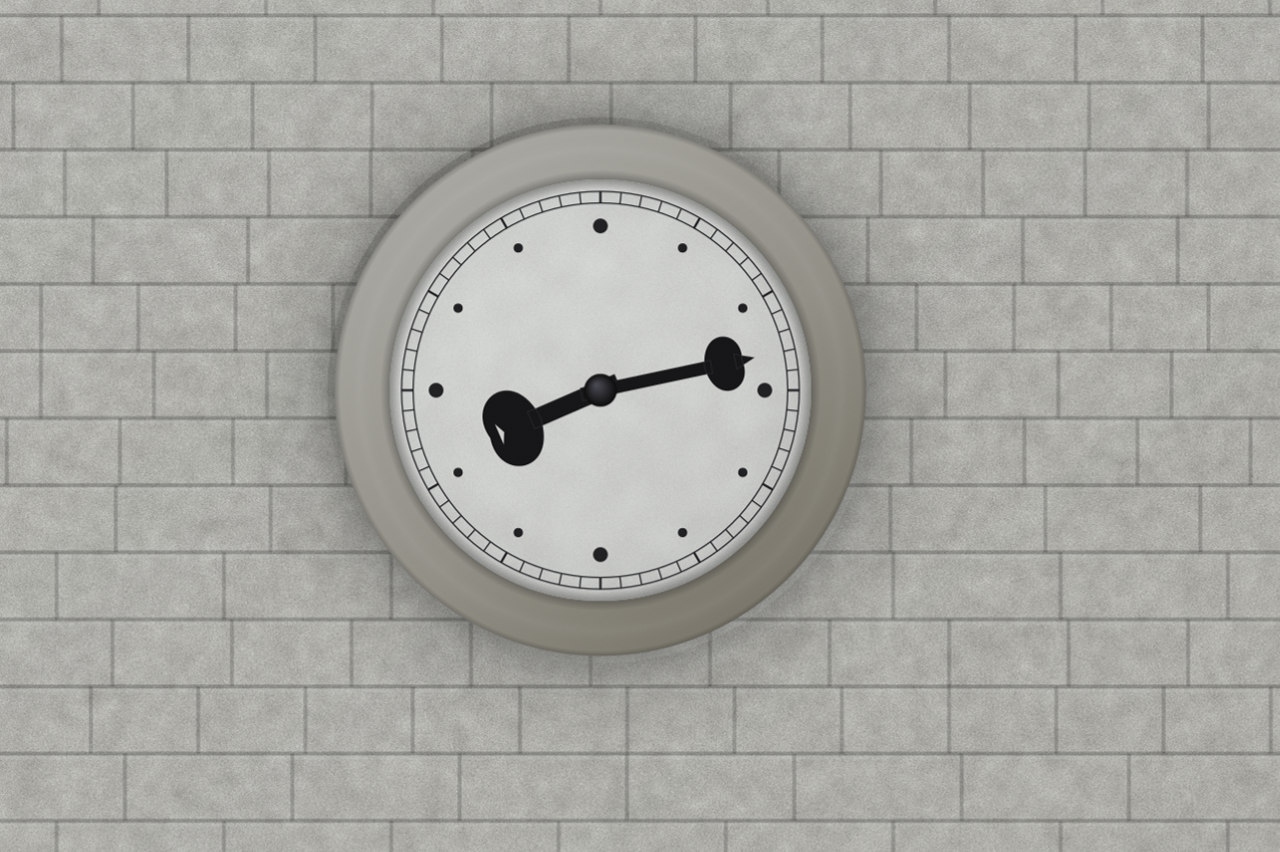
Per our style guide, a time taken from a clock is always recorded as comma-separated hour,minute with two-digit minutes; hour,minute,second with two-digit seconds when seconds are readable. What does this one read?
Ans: 8,13
